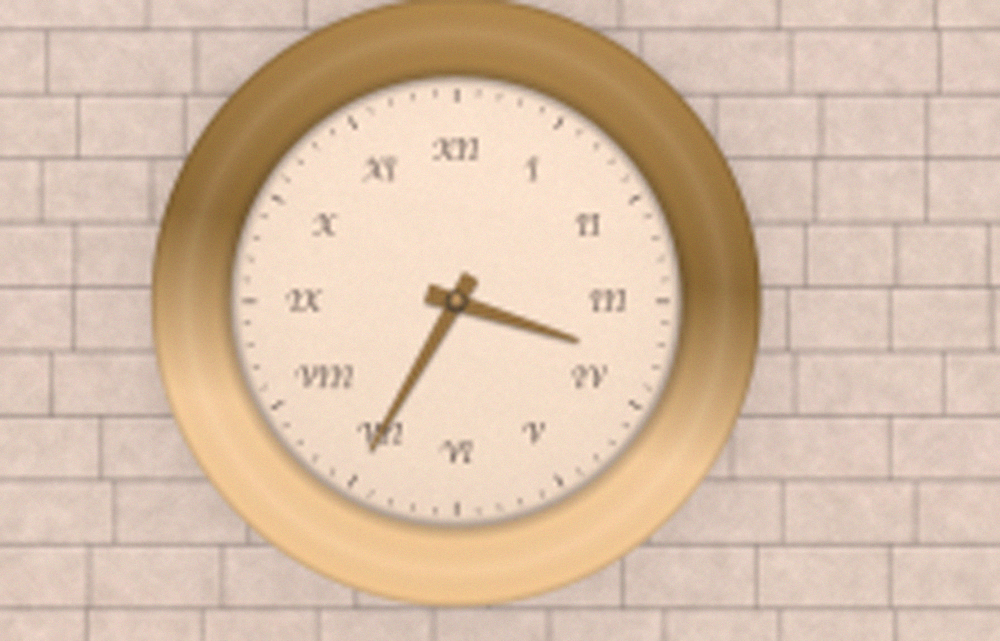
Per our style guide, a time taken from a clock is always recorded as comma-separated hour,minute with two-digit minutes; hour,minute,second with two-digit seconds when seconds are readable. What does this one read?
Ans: 3,35
